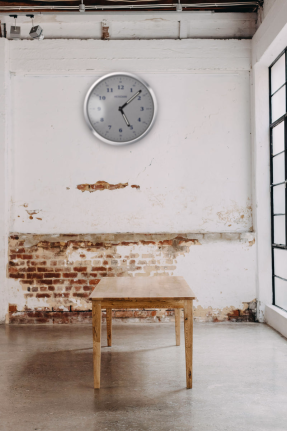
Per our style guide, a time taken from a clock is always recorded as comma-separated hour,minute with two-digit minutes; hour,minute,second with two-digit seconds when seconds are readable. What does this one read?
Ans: 5,08
